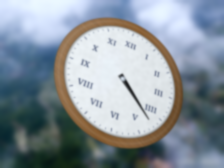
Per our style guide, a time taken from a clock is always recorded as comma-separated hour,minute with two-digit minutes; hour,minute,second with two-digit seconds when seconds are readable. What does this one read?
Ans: 4,22
